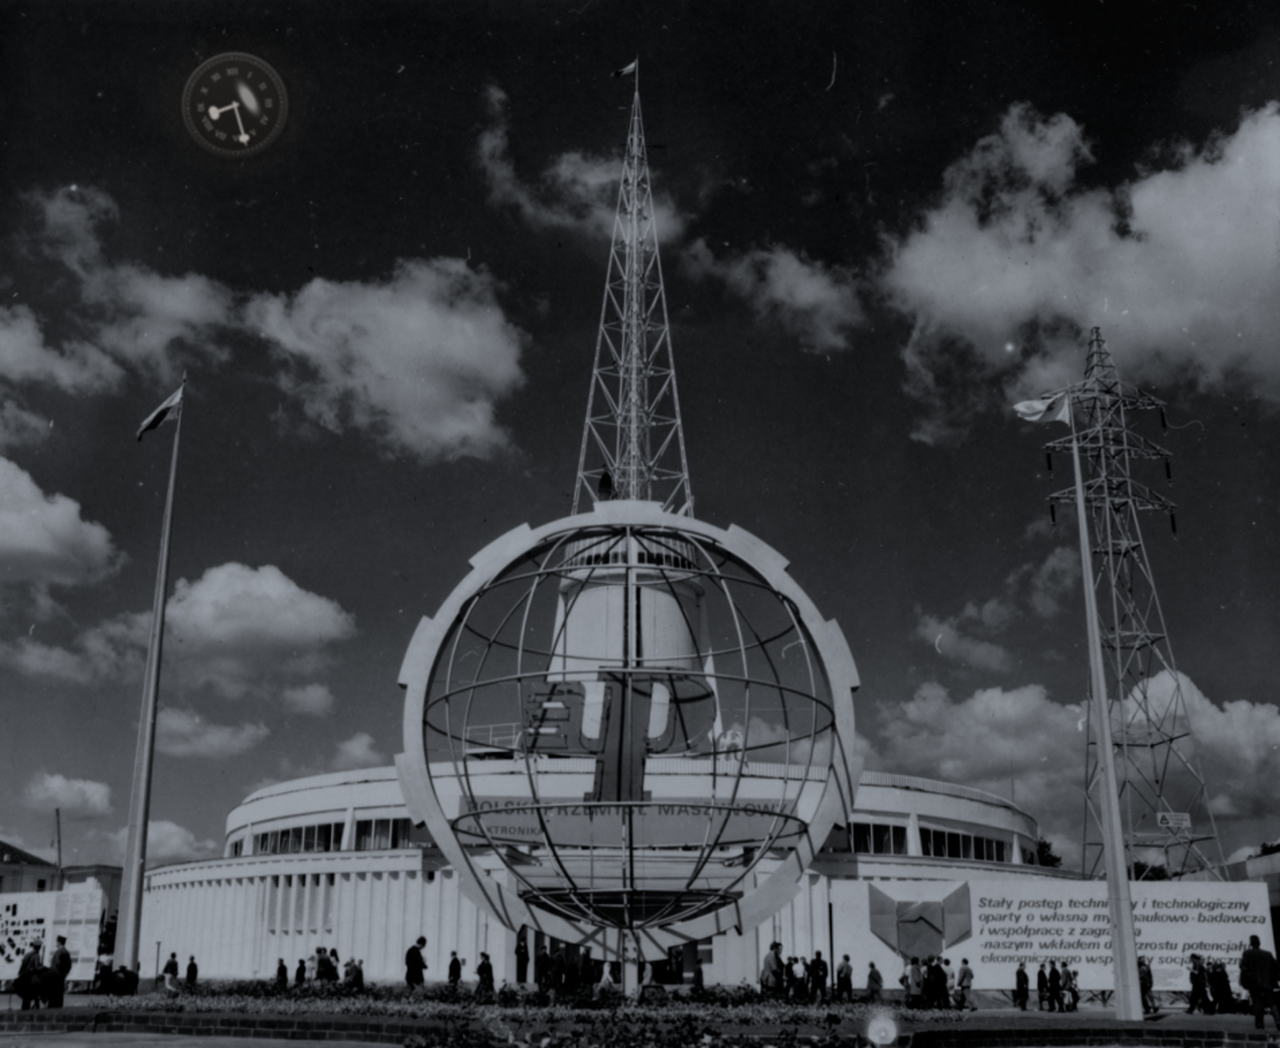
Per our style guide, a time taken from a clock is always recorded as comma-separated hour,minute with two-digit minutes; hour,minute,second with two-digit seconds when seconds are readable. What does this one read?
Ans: 8,28
